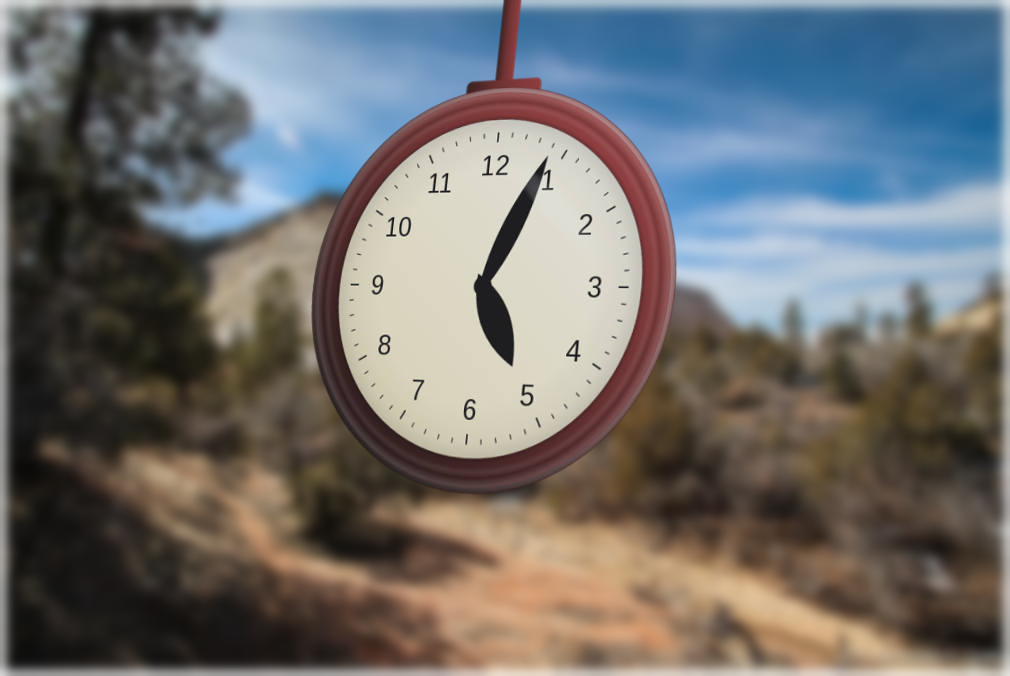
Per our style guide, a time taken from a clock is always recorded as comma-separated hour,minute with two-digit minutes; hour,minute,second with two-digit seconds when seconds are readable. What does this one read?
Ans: 5,04
